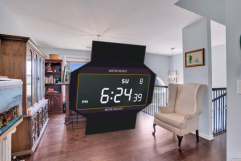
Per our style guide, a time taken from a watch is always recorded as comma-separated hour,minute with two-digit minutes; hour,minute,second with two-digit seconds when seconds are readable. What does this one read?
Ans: 6,24,39
